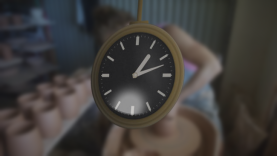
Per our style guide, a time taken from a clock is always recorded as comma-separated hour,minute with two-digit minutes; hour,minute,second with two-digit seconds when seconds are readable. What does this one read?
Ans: 1,12
